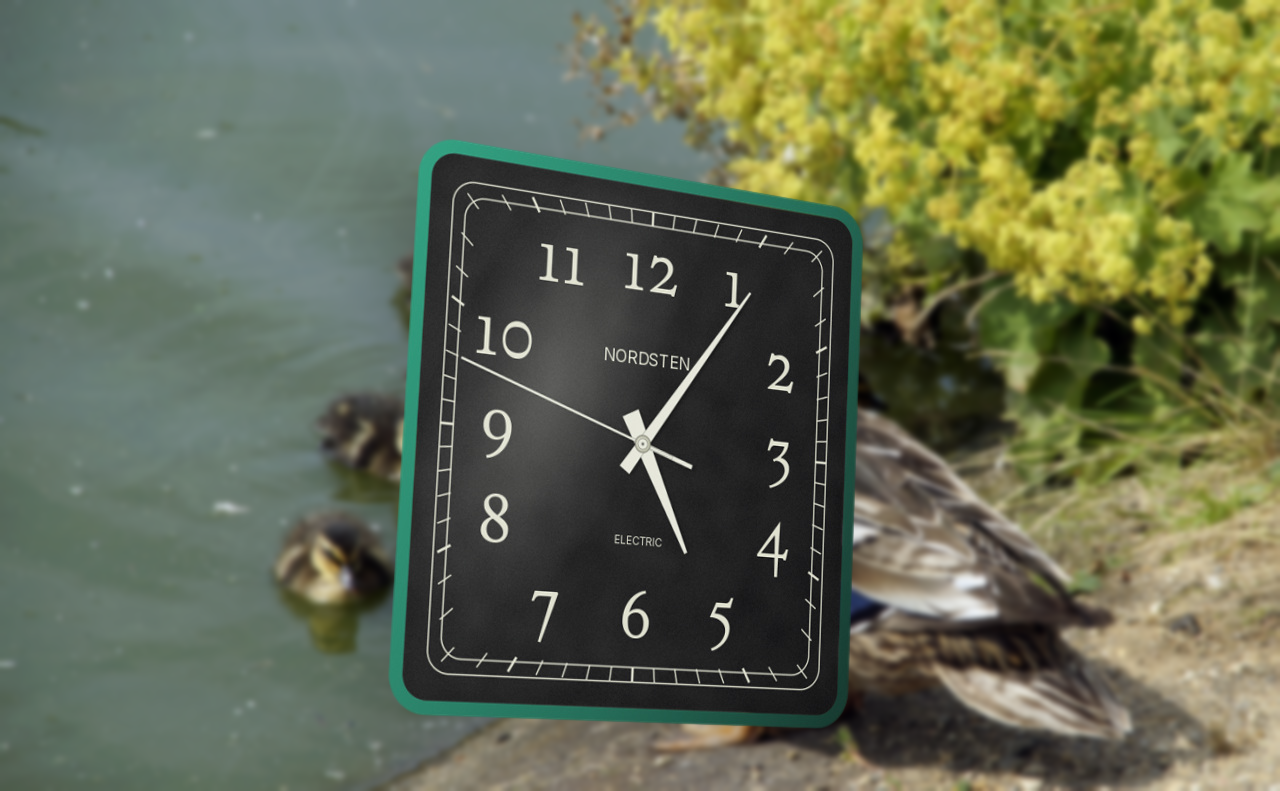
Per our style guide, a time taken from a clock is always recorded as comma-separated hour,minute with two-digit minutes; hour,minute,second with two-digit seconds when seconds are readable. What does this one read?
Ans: 5,05,48
